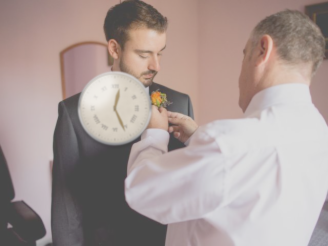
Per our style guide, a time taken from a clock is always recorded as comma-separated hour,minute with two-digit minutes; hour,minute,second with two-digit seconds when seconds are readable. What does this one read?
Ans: 12,26
